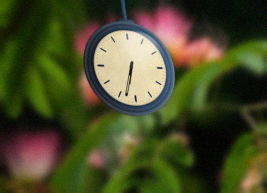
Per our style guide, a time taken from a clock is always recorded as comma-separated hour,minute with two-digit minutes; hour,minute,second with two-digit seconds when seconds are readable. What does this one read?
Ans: 6,33
